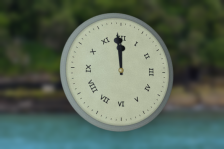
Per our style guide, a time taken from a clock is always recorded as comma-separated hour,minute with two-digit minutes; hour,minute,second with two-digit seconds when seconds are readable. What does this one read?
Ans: 11,59
